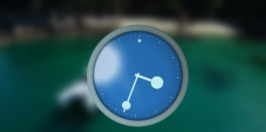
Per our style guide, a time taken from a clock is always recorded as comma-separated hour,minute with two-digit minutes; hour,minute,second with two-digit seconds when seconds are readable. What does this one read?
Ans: 3,33
